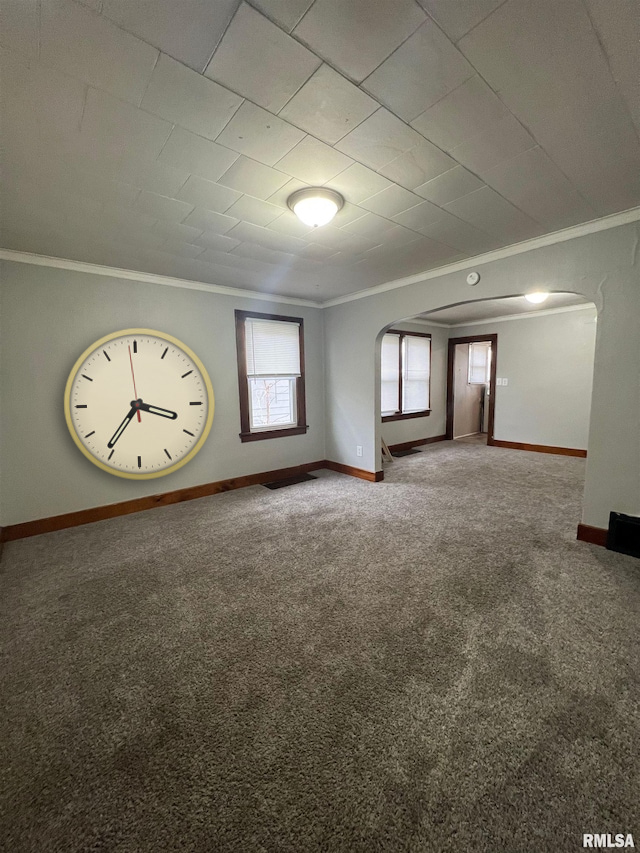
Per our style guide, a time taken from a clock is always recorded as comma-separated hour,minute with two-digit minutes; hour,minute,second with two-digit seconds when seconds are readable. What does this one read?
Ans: 3,35,59
